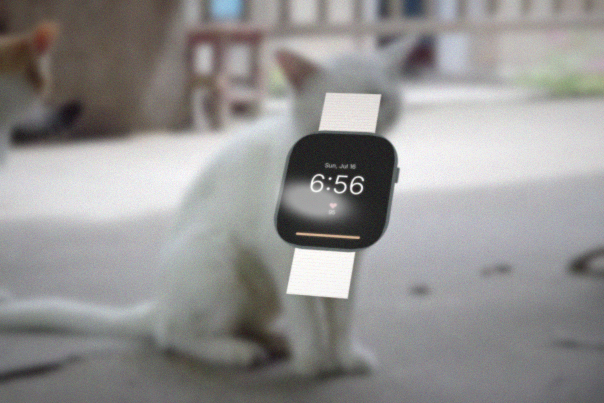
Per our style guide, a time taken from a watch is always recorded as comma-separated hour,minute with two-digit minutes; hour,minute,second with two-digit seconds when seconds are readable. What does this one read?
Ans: 6,56
